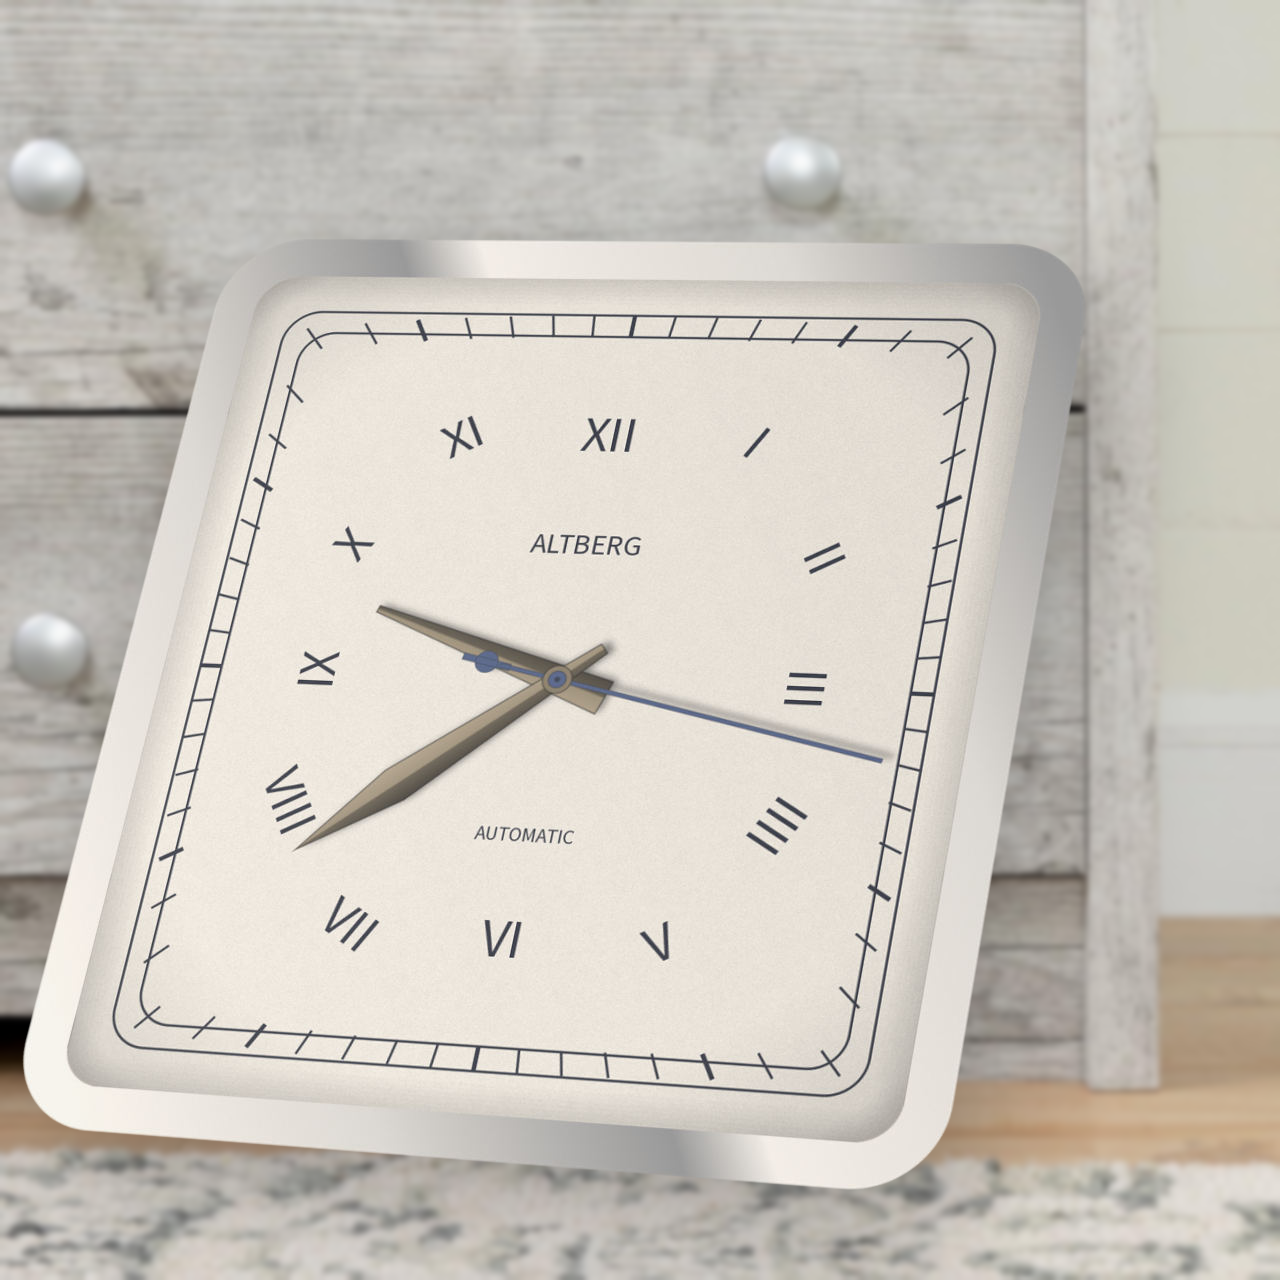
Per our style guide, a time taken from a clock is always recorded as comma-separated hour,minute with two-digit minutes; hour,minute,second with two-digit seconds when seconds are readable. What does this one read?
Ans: 9,38,17
